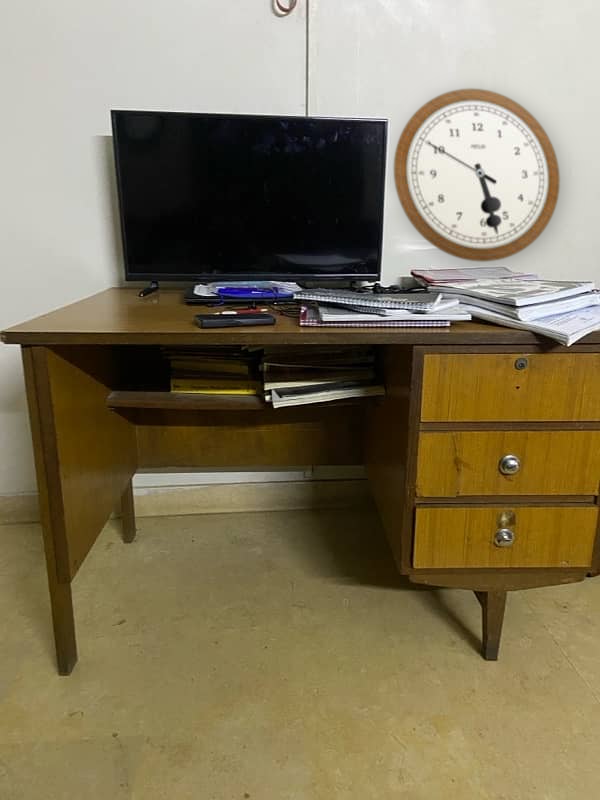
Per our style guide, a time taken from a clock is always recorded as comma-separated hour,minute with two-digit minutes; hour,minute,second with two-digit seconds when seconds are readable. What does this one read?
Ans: 5,27,50
